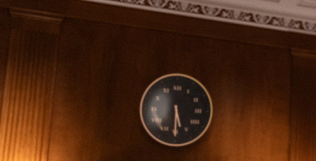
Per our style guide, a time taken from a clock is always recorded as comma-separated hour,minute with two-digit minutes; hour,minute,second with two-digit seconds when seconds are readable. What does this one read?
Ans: 5,30
